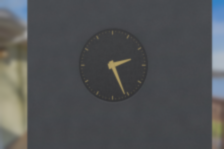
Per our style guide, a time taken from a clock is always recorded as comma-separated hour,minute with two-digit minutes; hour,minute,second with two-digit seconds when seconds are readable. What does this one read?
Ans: 2,26
